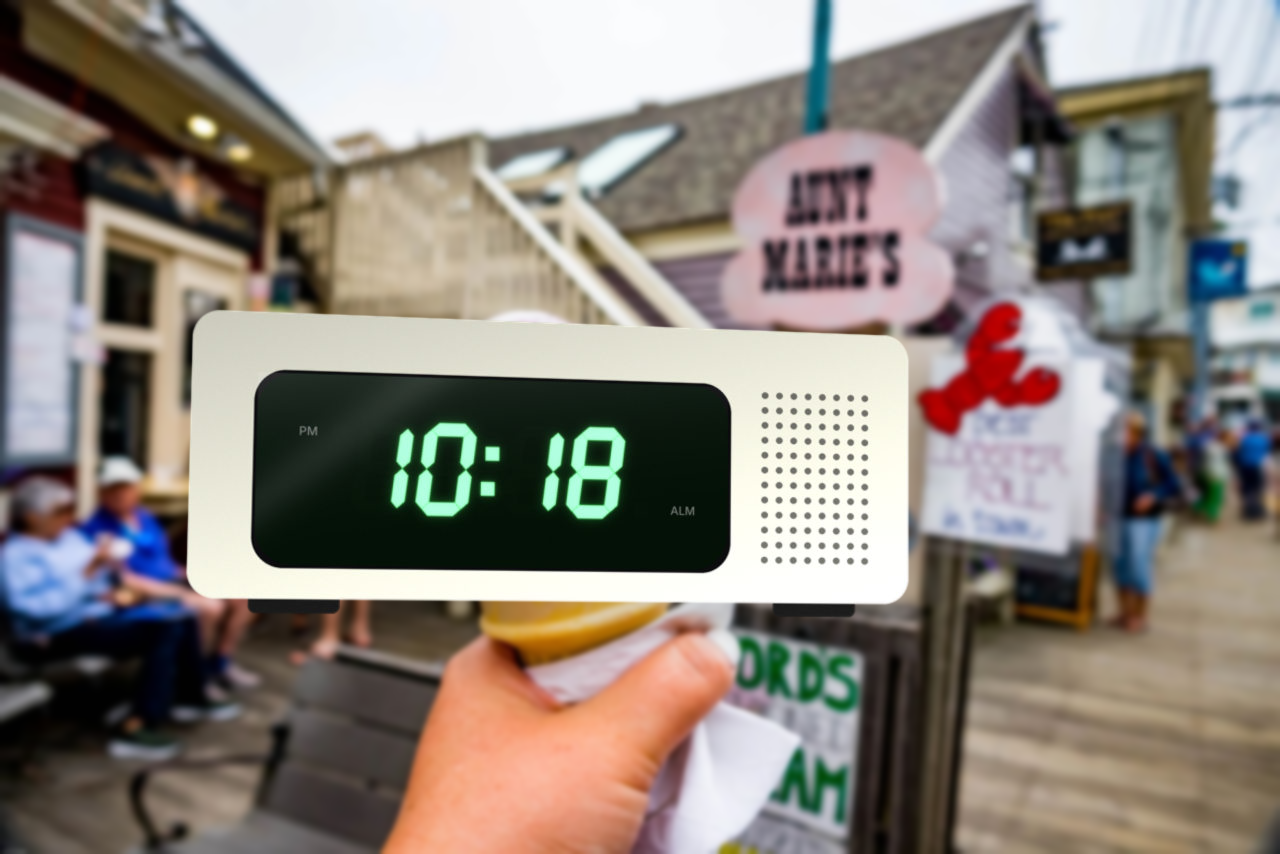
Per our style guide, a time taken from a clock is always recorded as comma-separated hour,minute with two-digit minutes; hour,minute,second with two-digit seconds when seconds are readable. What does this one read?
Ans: 10,18
